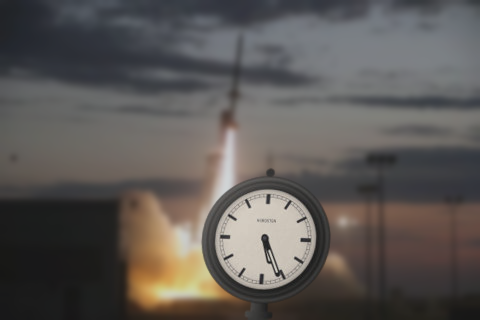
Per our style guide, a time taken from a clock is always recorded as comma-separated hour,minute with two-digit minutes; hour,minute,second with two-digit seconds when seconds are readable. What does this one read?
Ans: 5,26
